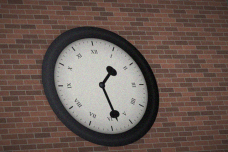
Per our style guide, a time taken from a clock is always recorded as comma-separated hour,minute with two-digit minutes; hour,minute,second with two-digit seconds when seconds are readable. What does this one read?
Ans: 1,28
